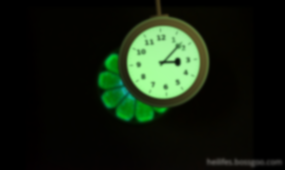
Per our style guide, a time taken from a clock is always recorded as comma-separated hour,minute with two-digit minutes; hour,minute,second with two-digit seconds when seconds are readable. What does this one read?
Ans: 3,08
